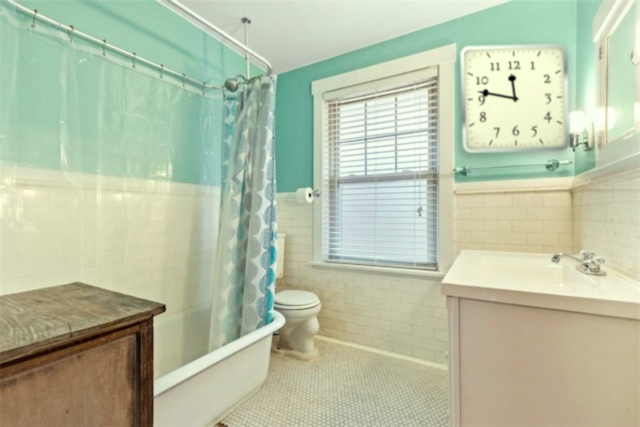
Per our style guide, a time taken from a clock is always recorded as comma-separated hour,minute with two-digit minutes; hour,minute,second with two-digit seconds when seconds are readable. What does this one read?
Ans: 11,47
